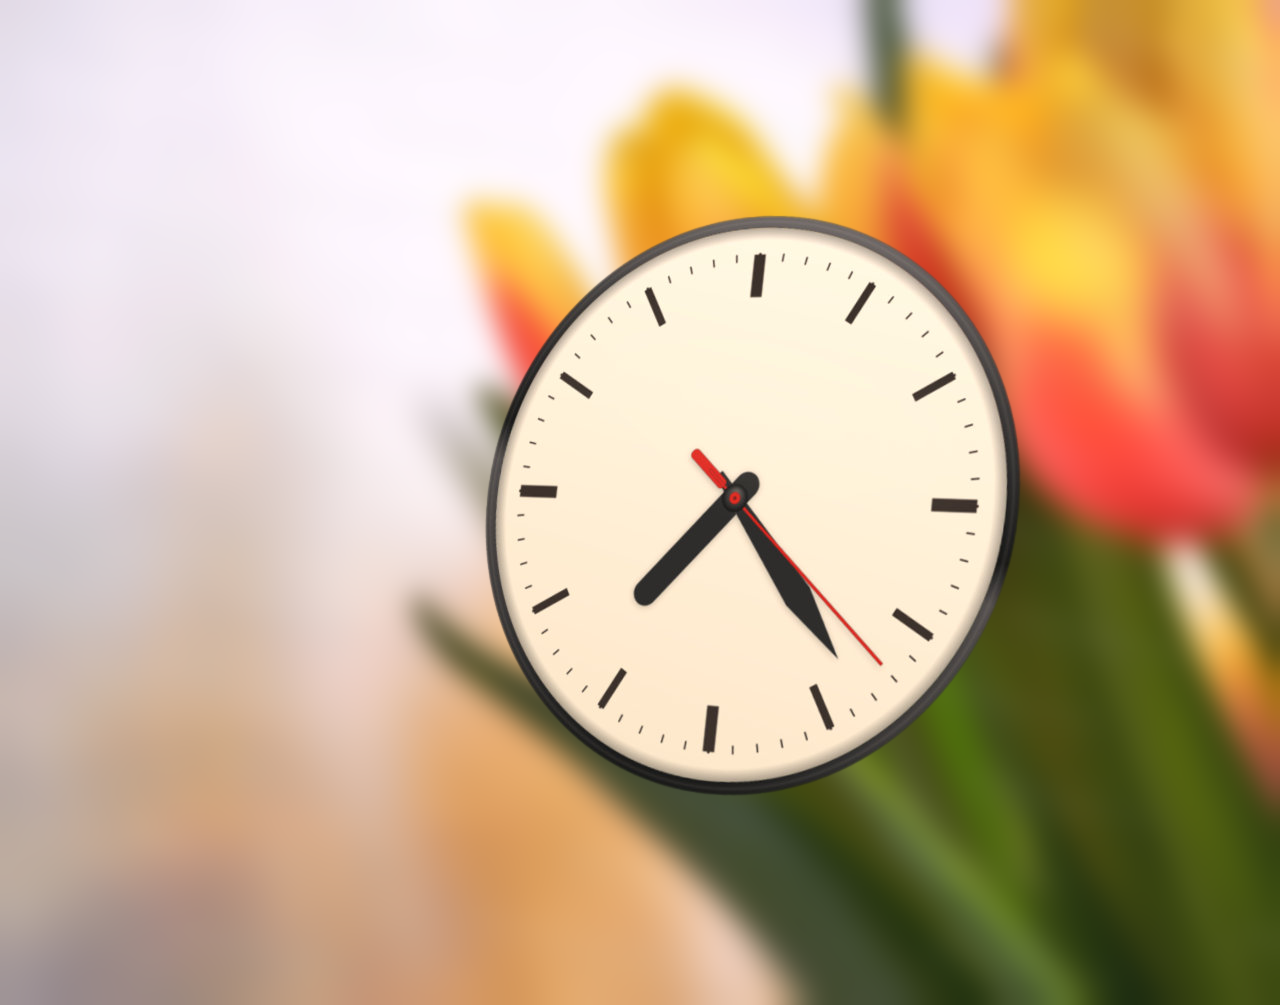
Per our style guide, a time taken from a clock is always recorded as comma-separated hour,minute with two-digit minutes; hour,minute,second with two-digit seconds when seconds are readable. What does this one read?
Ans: 7,23,22
